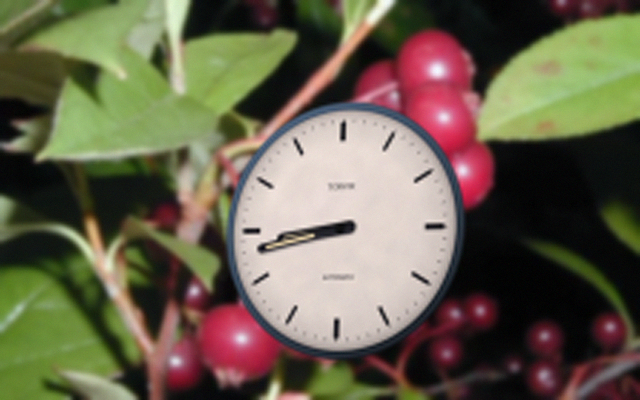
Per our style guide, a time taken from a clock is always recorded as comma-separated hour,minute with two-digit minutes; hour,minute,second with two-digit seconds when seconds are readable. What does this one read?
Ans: 8,43
